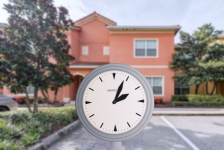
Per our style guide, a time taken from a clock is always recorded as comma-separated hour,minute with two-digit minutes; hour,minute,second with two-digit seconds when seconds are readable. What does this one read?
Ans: 2,04
